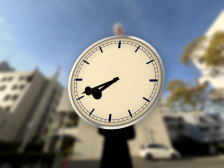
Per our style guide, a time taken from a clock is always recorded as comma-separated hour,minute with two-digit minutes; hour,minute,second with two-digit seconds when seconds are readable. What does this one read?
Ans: 7,41
